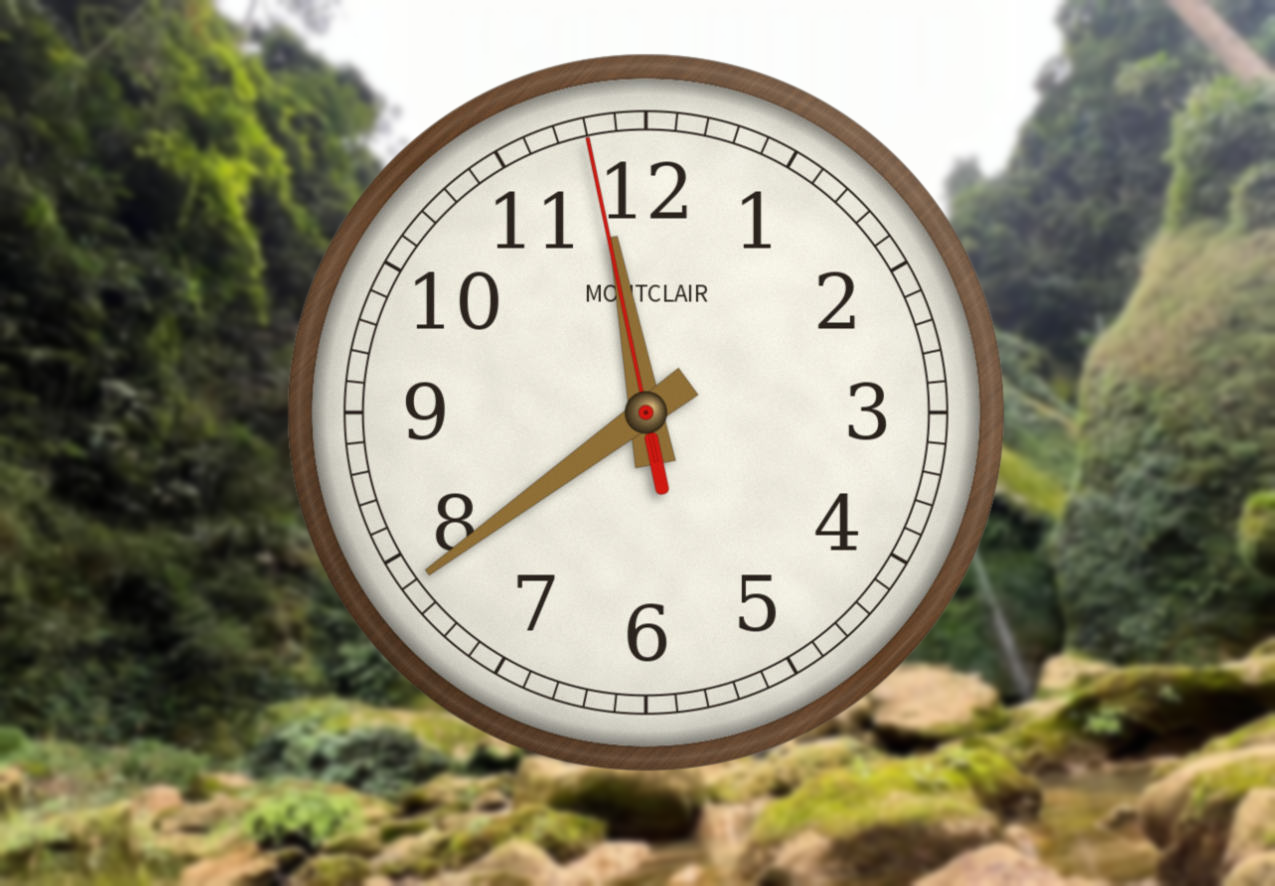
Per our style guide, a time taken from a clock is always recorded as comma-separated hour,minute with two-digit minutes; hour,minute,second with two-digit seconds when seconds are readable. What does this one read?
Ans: 11,38,58
